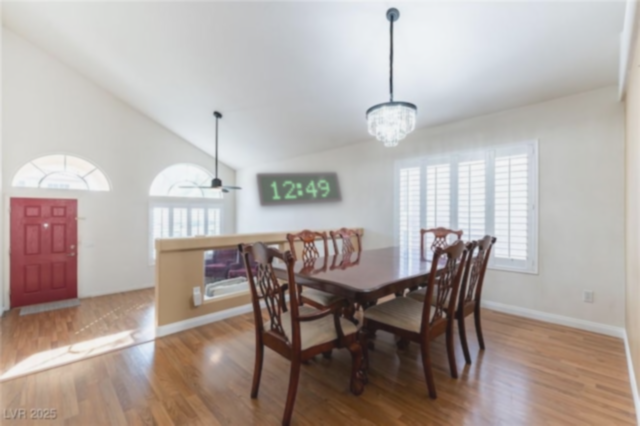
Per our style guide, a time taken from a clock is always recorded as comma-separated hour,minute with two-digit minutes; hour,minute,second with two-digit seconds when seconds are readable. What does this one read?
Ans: 12,49
